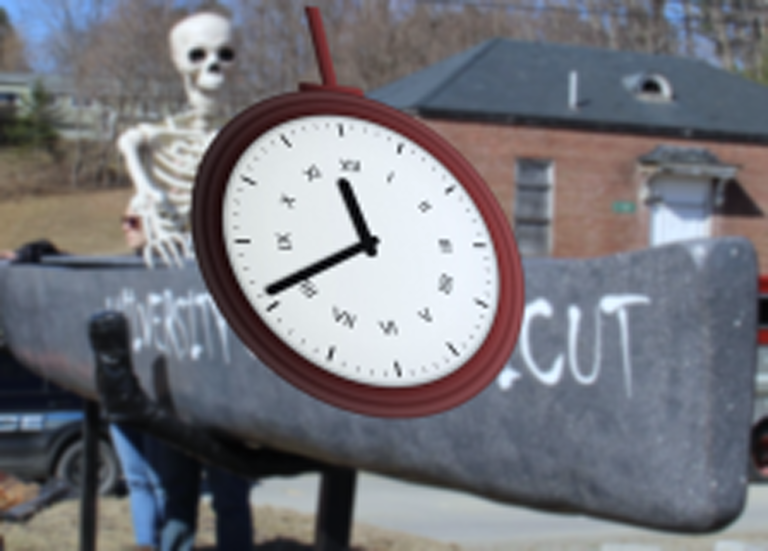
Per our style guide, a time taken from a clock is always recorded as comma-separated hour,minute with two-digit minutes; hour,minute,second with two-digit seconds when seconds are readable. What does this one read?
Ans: 11,41
